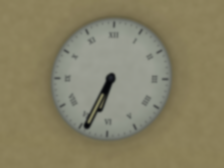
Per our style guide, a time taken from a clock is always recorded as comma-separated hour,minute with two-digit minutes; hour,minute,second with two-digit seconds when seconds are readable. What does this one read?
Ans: 6,34
